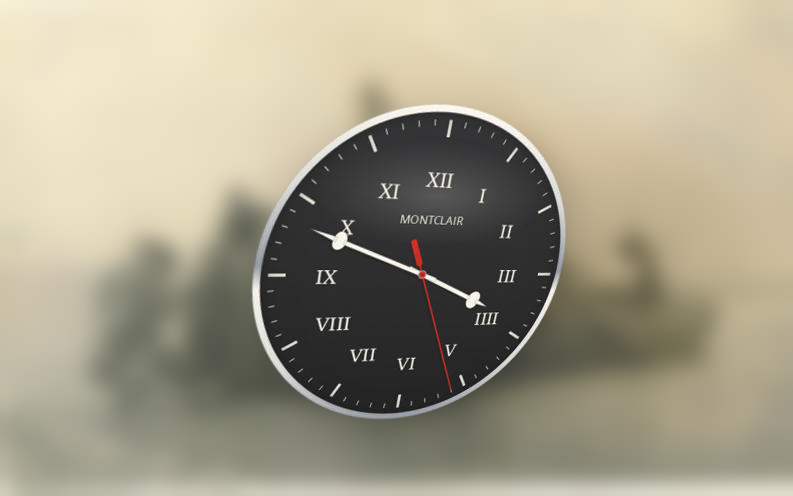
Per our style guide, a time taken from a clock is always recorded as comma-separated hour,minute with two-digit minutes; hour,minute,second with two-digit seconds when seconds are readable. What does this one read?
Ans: 3,48,26
